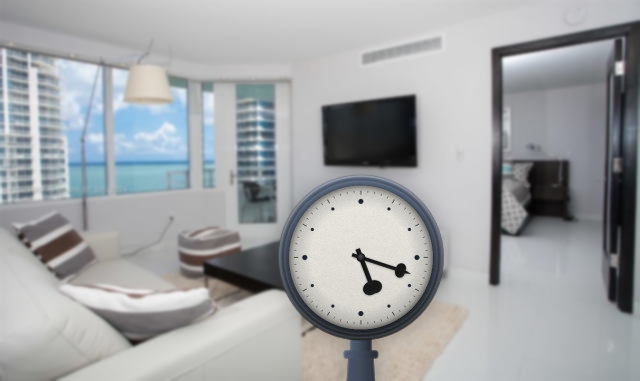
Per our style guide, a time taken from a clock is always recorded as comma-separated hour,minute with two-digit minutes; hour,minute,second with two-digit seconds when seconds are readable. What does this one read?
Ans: 5,18
